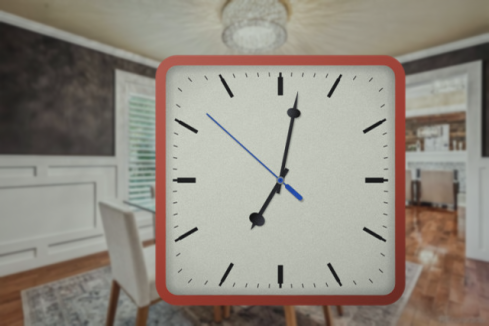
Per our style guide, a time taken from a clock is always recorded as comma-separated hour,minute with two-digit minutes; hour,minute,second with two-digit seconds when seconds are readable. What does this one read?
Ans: 7,01,52
